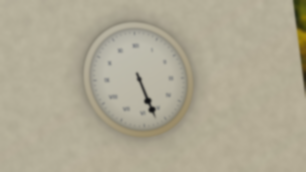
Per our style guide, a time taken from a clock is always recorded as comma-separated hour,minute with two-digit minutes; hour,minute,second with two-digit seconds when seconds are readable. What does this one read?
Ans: 5,27
